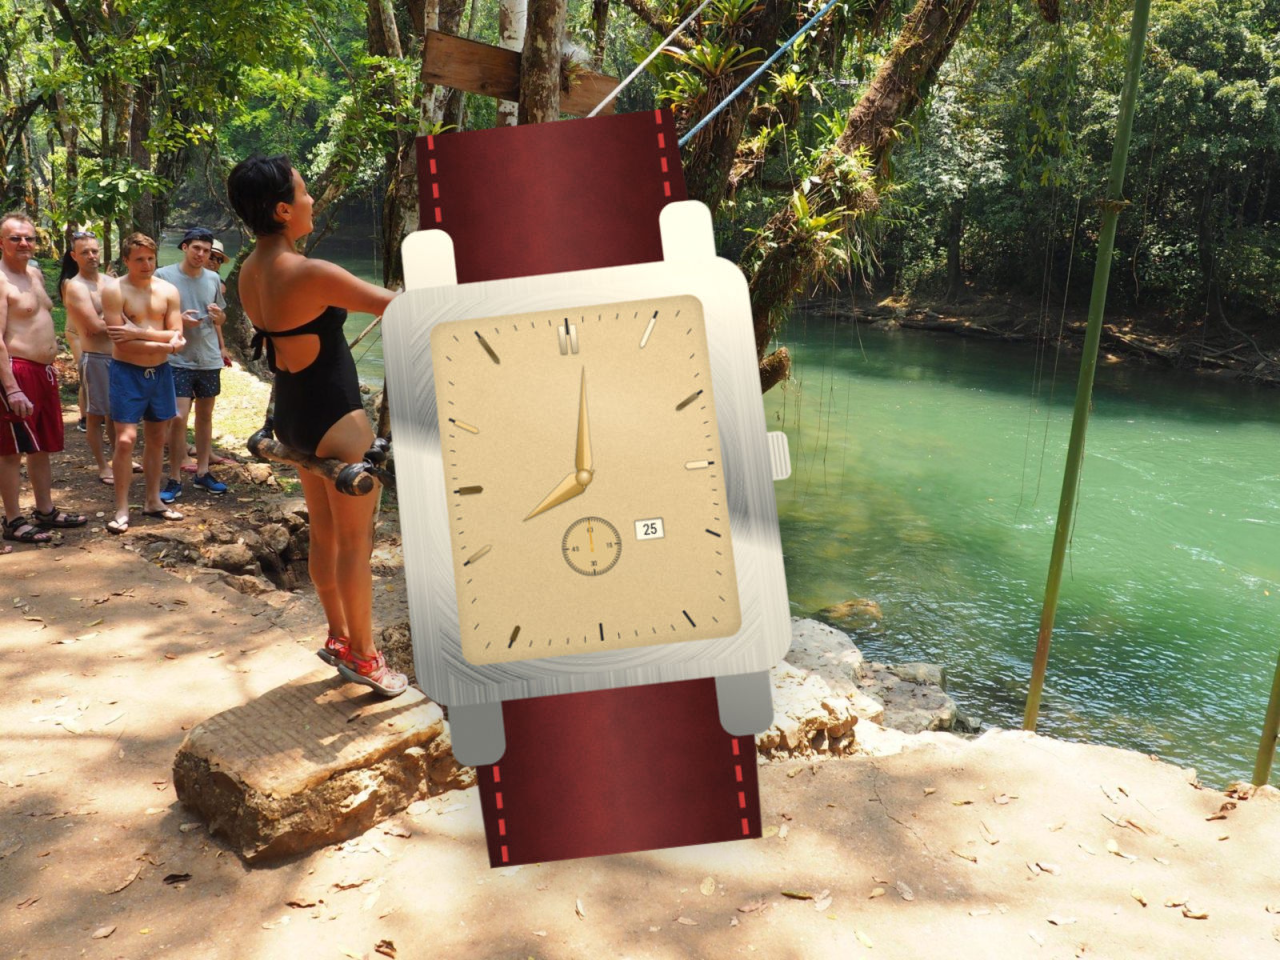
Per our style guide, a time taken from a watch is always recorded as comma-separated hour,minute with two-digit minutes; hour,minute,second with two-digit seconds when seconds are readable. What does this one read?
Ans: 8,01
